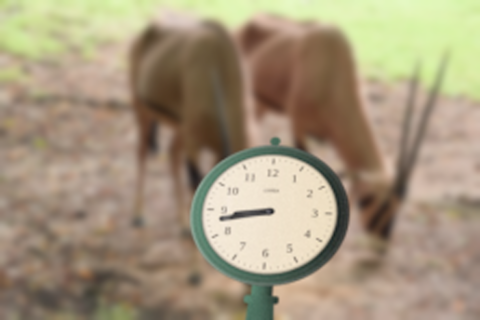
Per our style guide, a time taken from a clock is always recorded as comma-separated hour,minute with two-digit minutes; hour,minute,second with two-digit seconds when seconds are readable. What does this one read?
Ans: 8,43
